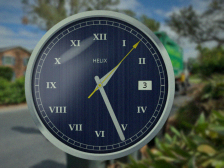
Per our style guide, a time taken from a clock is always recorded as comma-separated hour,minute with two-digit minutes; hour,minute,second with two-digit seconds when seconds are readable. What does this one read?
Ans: 1,26,07
